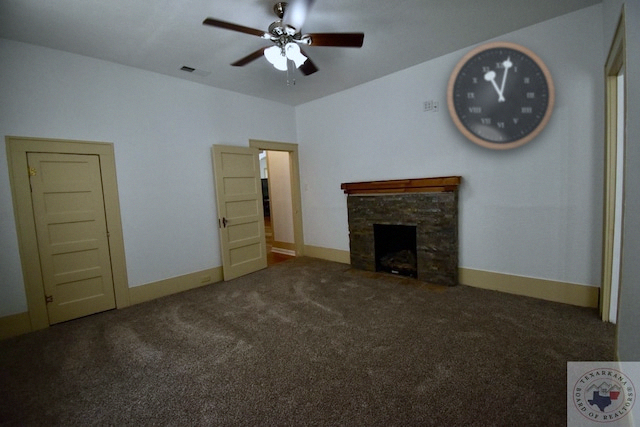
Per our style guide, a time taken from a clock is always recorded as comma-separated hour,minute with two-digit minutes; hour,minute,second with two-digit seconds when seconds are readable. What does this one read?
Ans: 11,02
